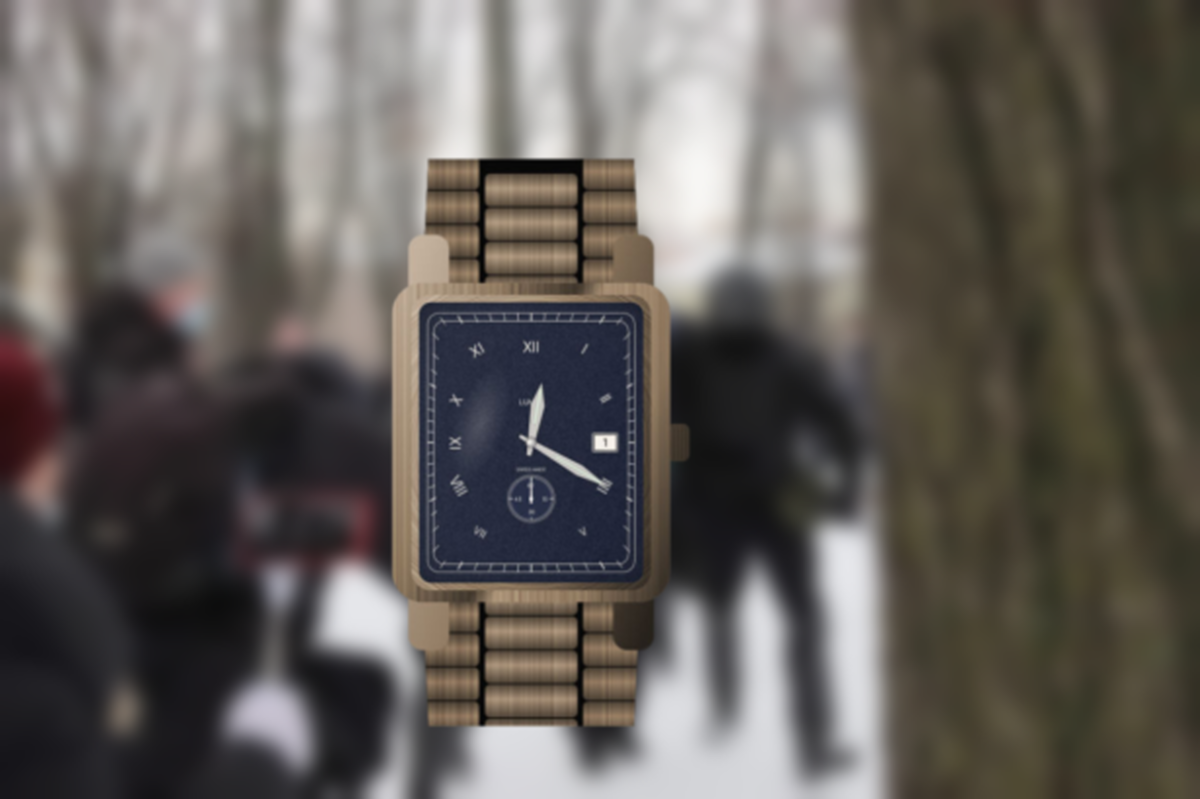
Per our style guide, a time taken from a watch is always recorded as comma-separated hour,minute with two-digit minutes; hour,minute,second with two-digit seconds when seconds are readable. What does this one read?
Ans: 12,20
